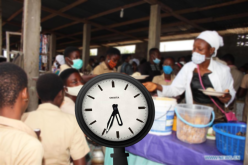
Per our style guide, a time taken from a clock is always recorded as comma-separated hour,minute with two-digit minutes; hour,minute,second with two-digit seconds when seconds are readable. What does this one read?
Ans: 5,34
